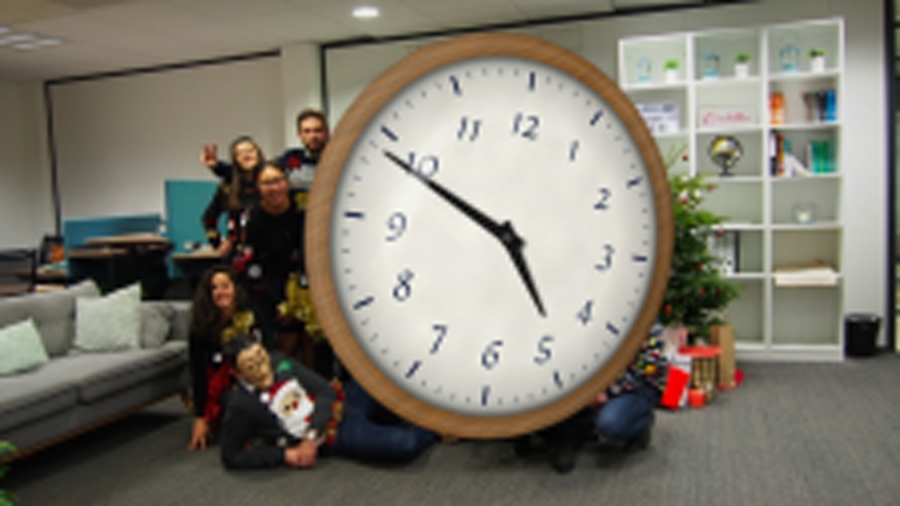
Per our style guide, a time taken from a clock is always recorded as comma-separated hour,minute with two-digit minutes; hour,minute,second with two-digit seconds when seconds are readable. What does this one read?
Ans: 4,49
